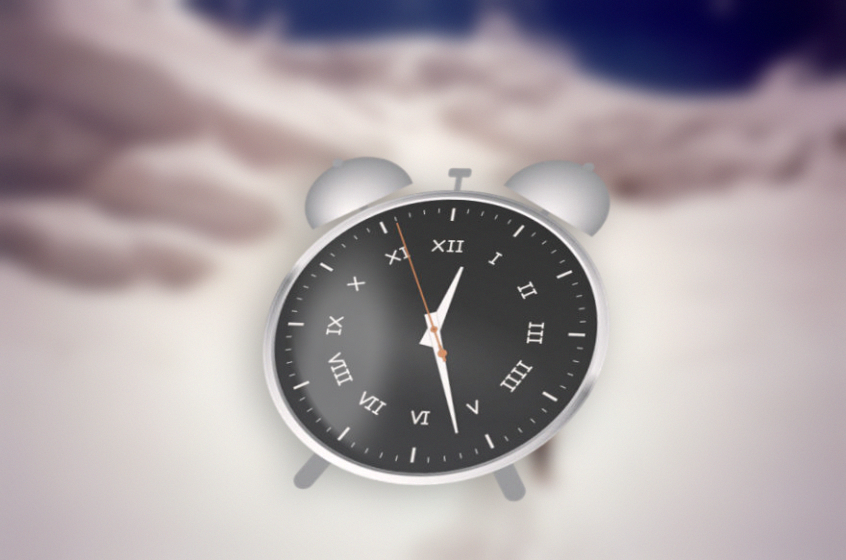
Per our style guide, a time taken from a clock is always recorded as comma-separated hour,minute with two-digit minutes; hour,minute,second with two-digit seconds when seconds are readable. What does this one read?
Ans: 12,26,56
